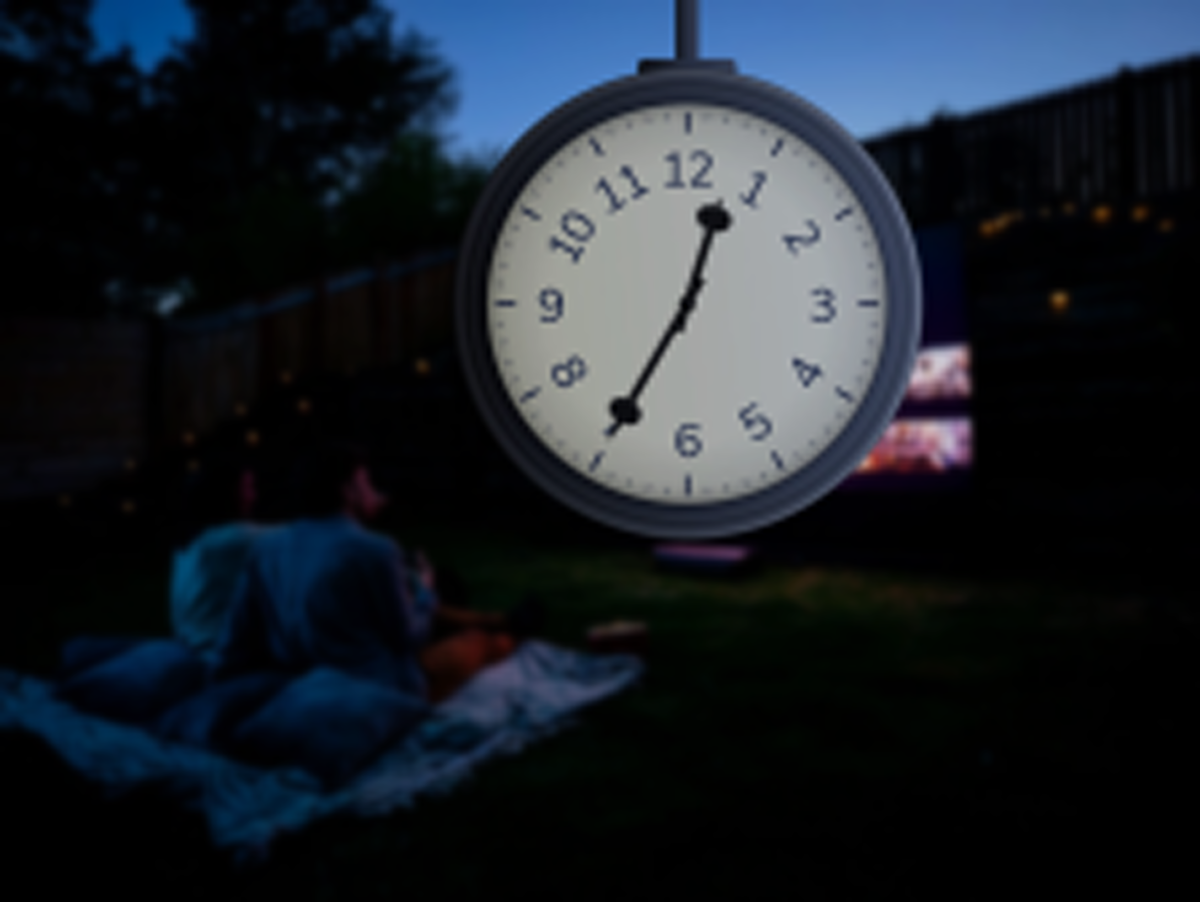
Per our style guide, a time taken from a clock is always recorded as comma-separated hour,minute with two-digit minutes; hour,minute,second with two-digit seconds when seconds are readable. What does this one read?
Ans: 12,35
